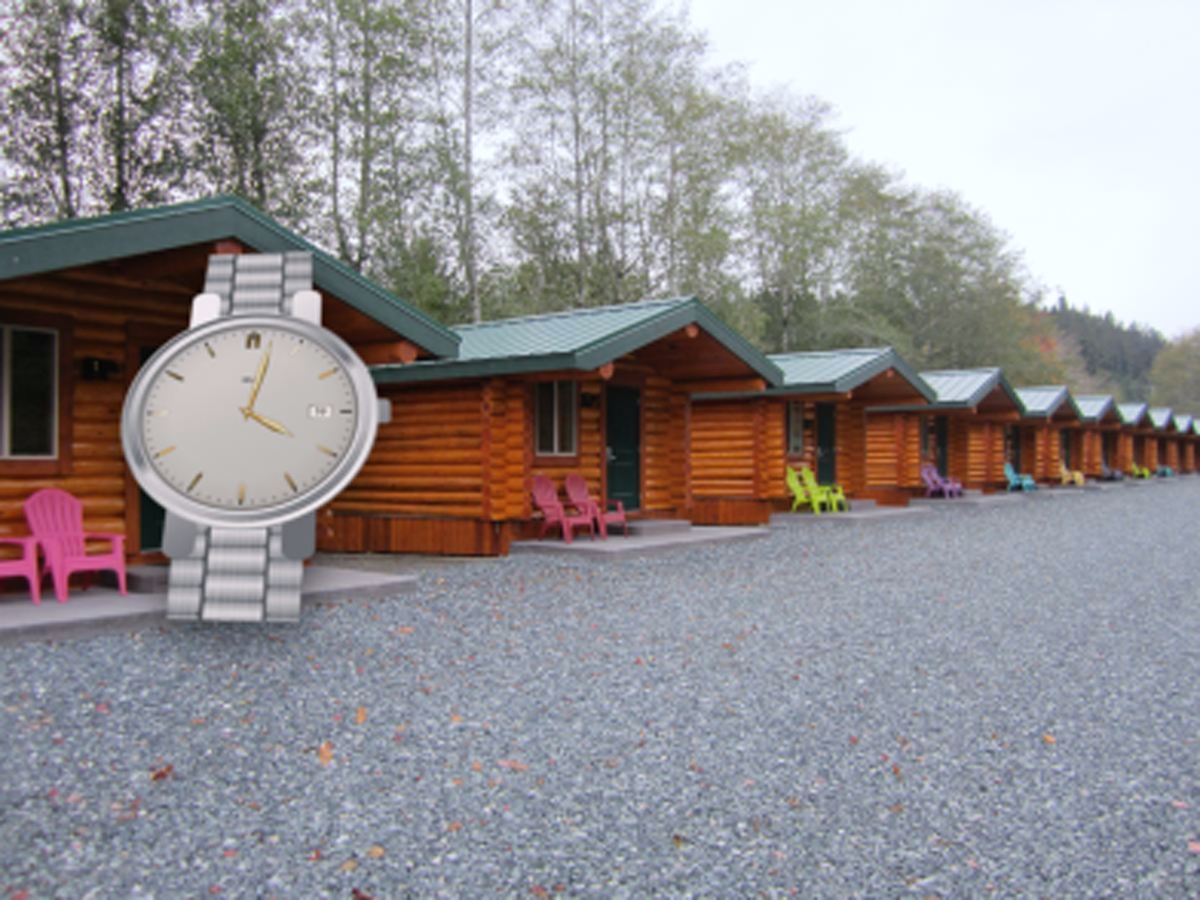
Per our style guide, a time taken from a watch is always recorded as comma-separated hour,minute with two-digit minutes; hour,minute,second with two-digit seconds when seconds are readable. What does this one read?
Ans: 4,02
